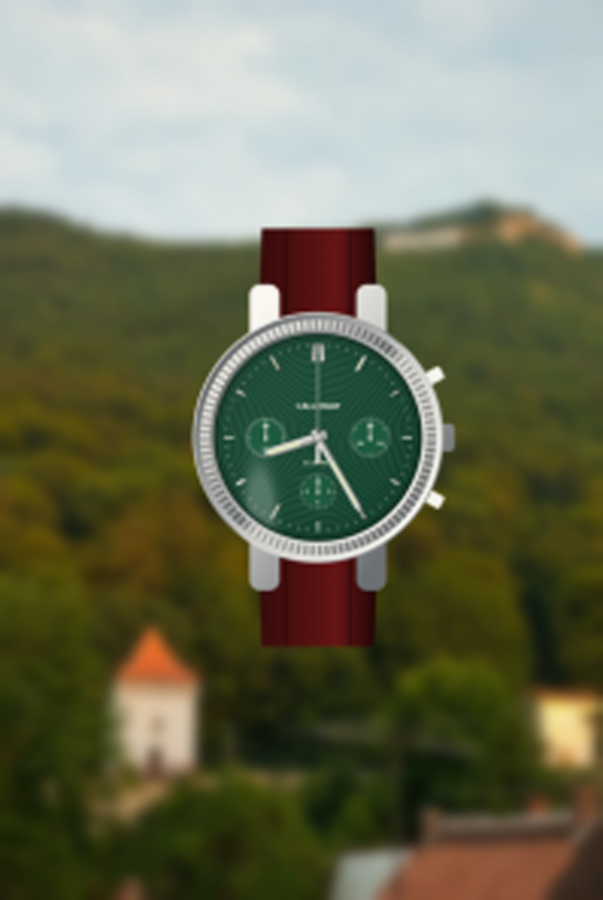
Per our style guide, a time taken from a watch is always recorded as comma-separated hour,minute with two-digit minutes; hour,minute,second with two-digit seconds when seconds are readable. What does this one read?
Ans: 8,25
